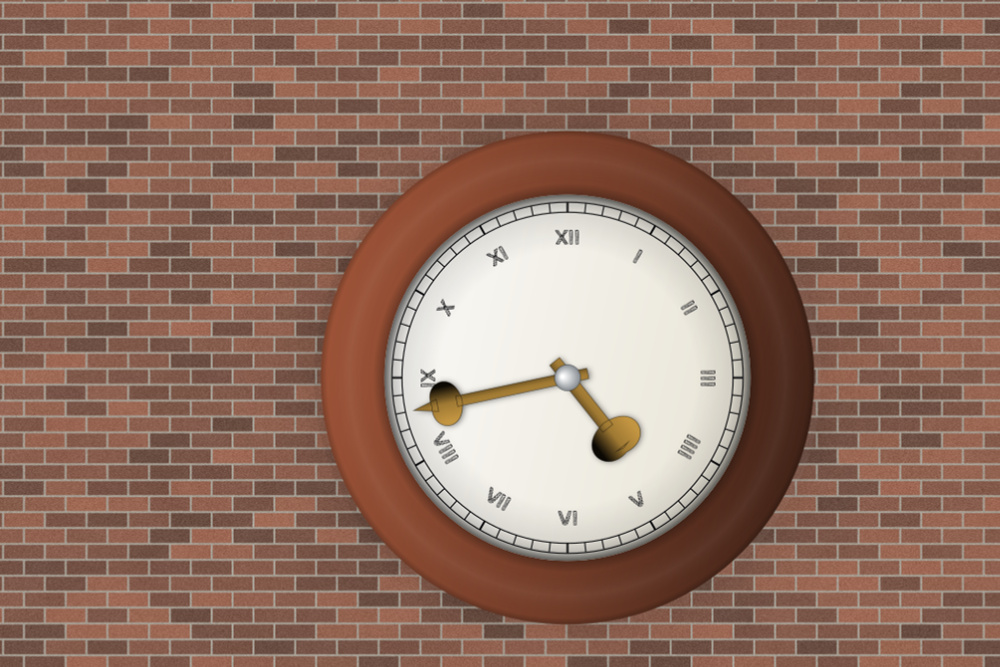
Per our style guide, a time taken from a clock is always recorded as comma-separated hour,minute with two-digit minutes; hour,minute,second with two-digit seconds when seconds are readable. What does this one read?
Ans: 4,43
